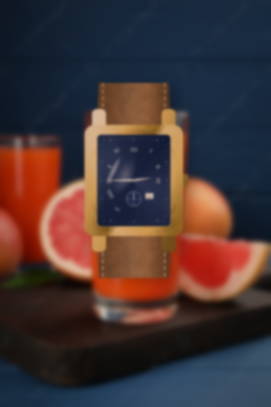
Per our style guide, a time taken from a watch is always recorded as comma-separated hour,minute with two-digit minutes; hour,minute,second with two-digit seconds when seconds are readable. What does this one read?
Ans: 2,45
